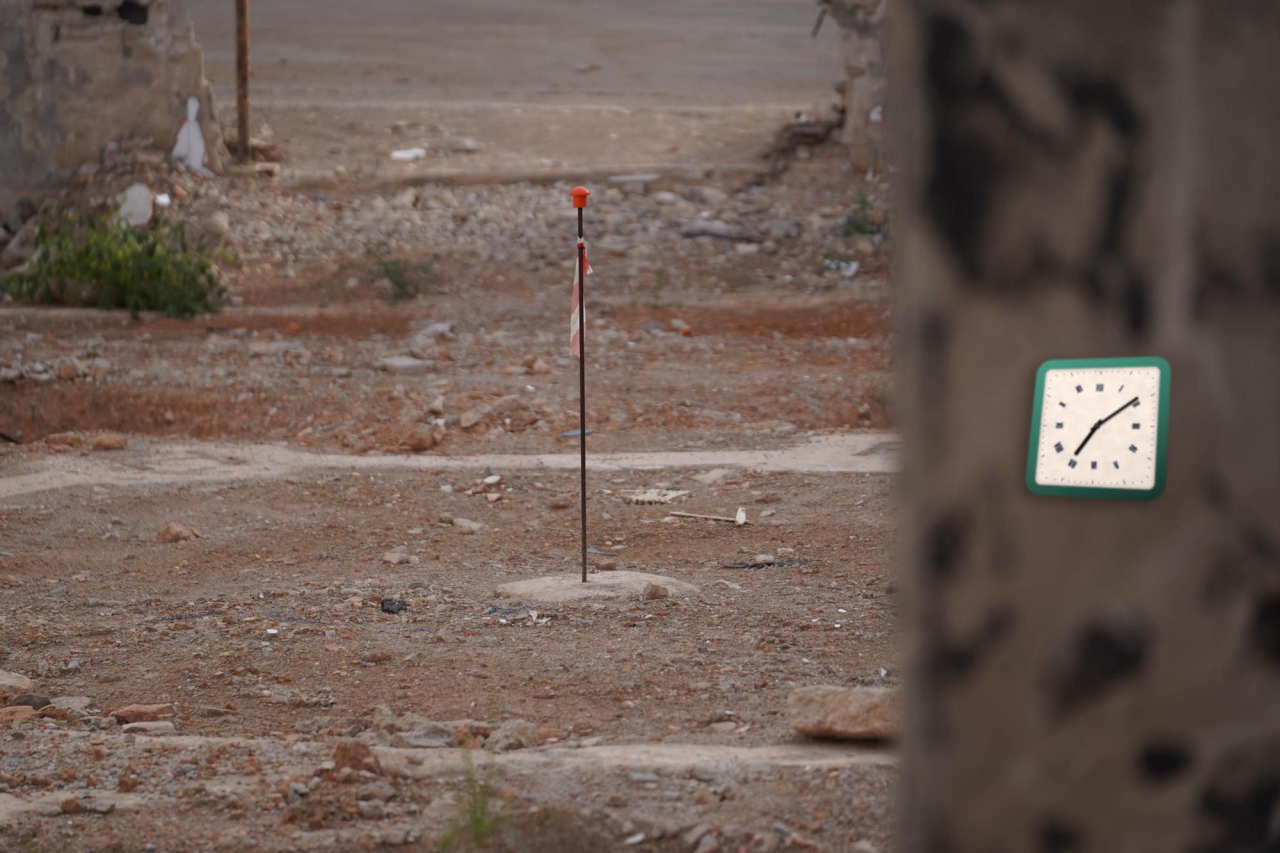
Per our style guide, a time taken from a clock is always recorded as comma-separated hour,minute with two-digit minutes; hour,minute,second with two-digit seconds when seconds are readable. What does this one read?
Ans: 7,09
